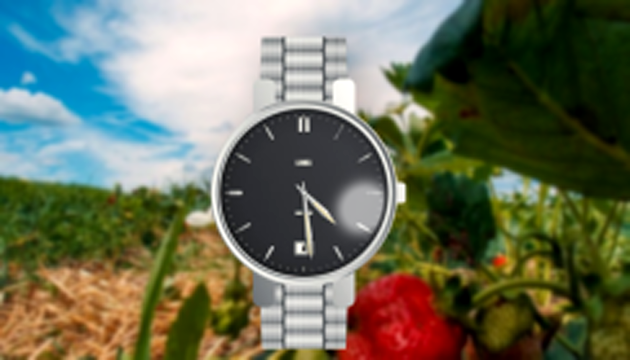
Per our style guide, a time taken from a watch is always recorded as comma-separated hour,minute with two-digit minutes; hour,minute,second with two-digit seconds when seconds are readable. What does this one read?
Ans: 4,29
